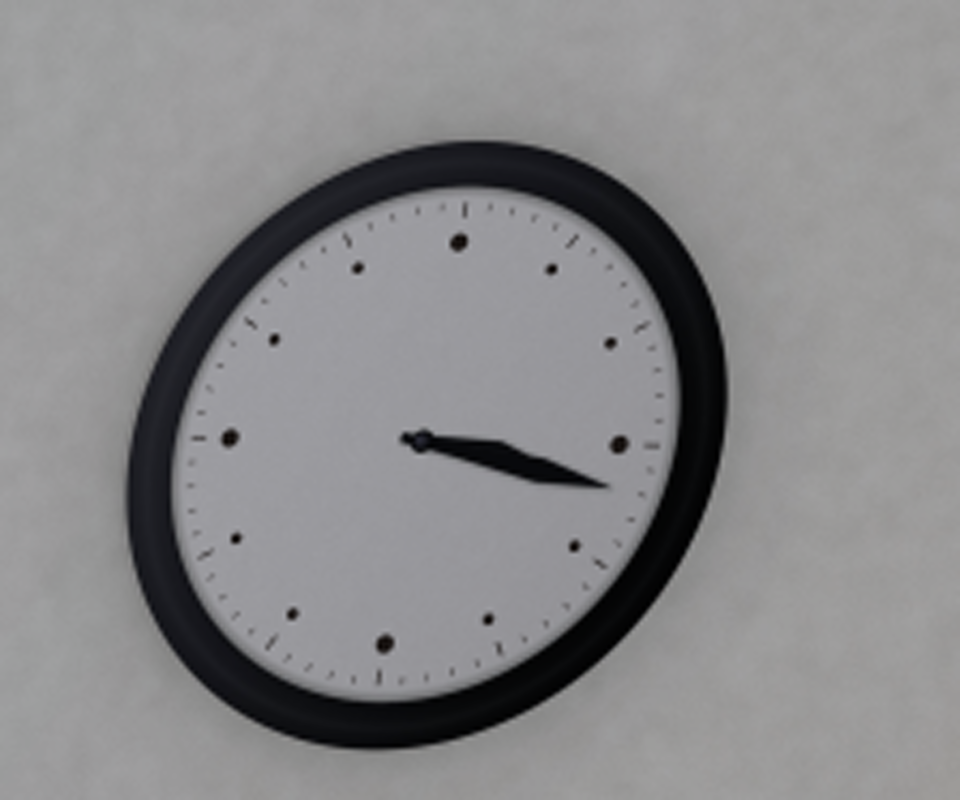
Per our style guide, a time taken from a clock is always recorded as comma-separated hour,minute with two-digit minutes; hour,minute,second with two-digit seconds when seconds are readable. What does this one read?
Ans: 3,17
